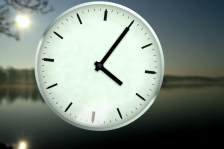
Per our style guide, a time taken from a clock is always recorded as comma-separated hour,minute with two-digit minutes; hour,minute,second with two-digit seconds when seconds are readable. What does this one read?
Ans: 4,05
